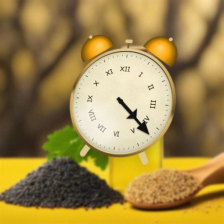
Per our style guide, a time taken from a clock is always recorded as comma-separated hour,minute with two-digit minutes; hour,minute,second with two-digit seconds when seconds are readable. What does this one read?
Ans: 4,22
